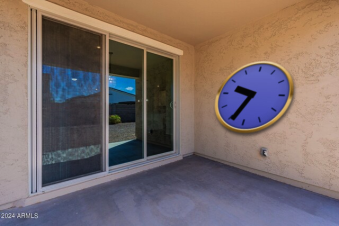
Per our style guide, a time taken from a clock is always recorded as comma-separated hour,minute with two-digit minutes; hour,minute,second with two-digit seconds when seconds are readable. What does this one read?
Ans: 9,34
